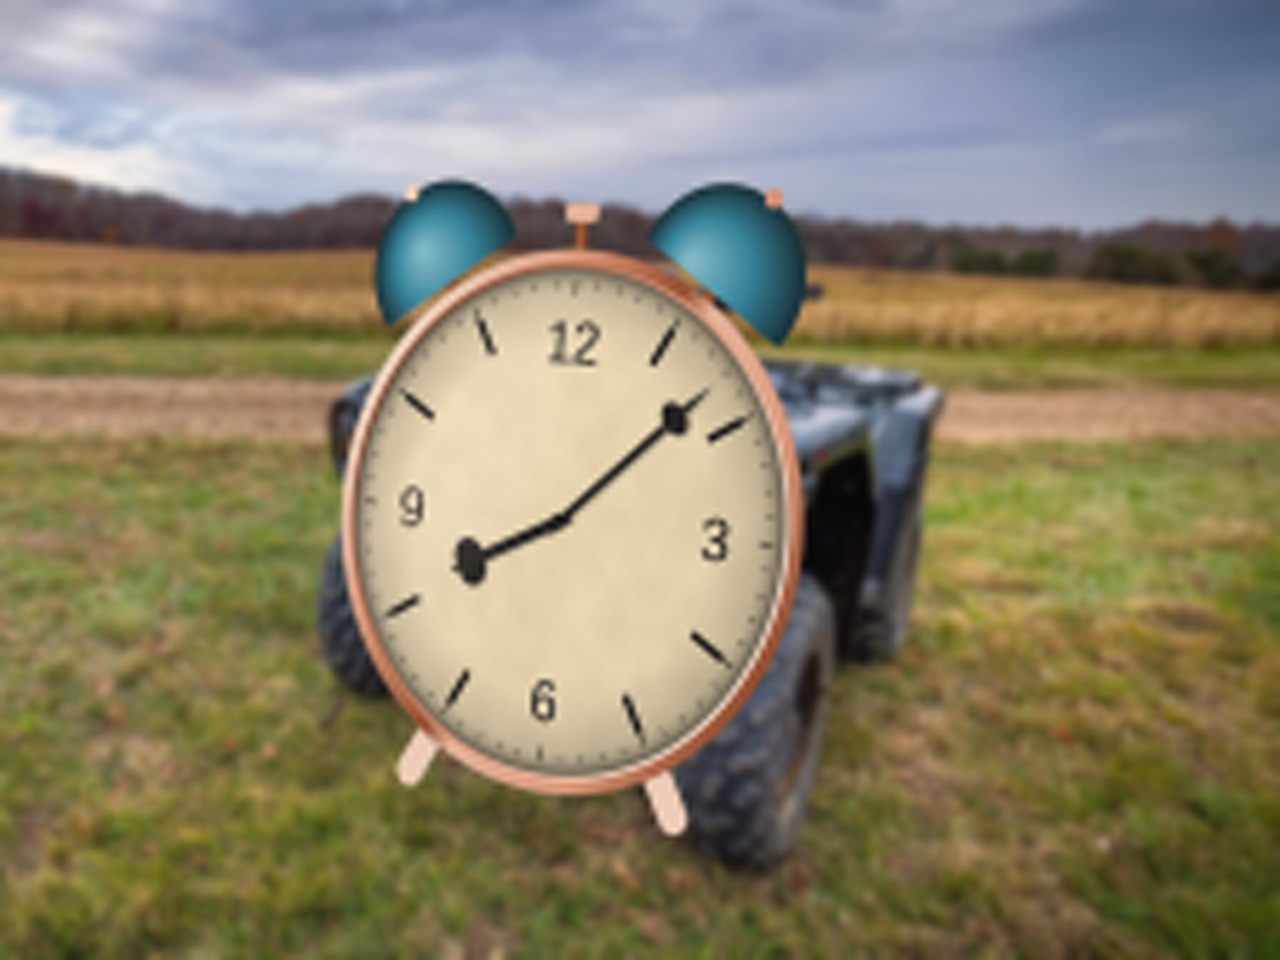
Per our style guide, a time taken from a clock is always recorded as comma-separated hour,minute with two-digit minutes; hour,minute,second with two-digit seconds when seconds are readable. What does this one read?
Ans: 8,08
